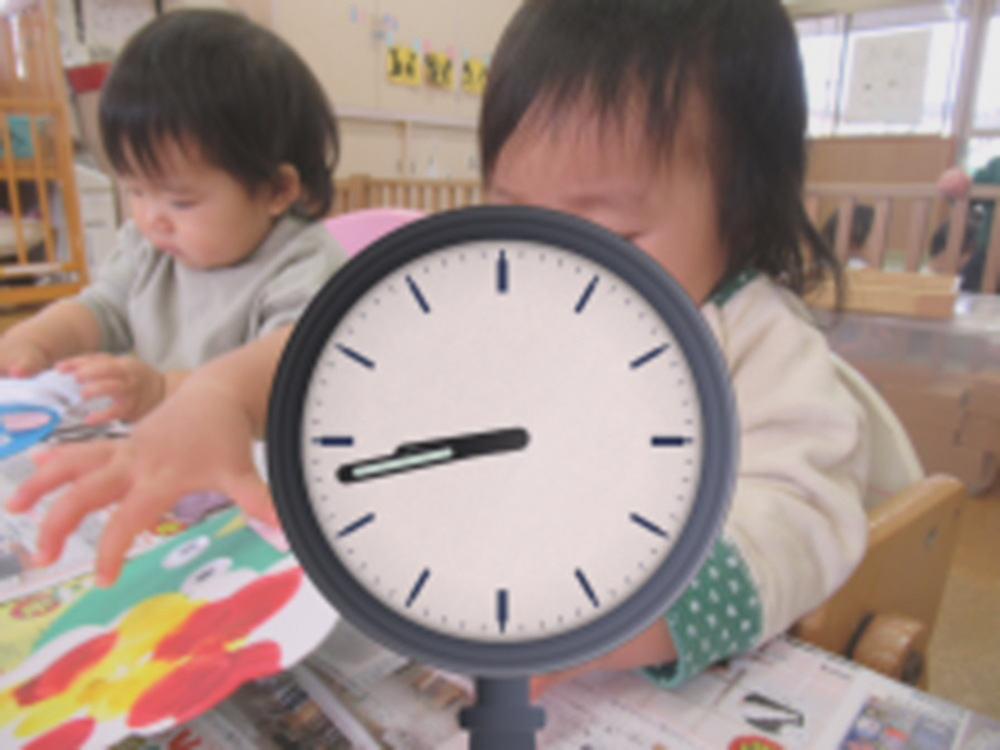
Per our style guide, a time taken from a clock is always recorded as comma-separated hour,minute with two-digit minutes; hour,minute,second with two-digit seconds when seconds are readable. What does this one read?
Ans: 8,43
